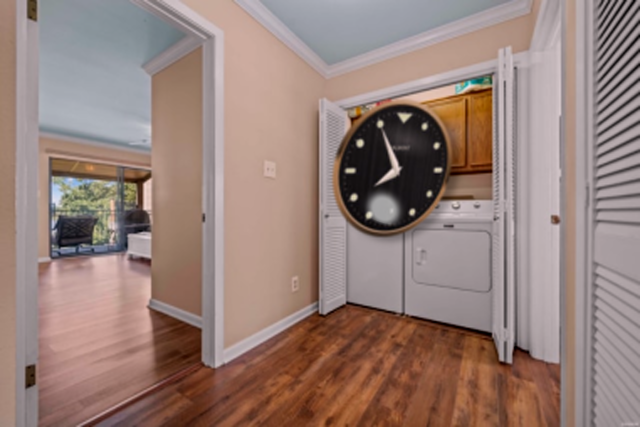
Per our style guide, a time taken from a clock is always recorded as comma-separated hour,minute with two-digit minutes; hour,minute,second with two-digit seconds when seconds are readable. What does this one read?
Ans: 7,55
